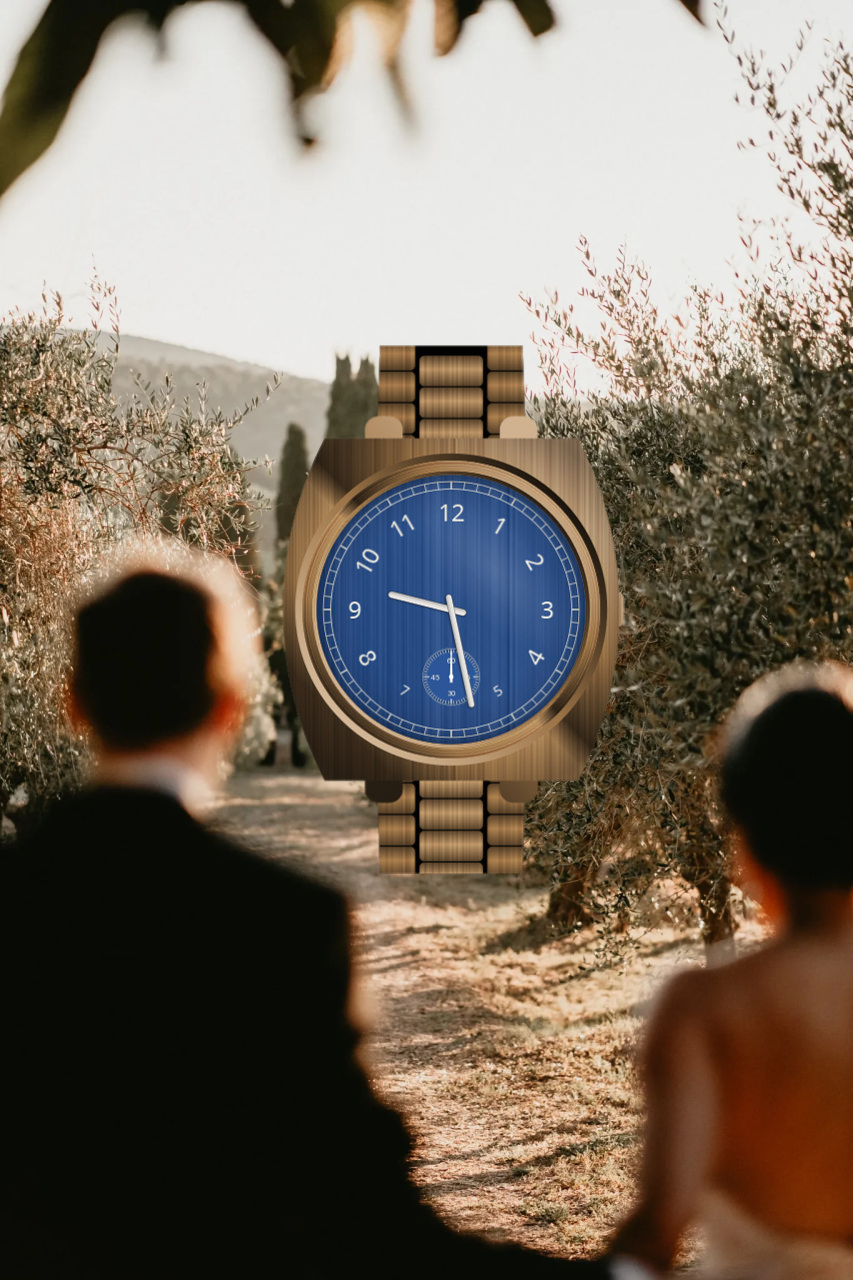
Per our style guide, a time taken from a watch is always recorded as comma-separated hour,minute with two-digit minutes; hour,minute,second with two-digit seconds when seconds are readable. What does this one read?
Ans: 9,28
